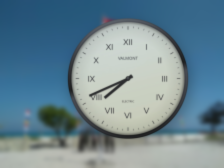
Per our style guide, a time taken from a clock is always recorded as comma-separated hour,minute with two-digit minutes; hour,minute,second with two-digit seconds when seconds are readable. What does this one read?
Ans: 7,41
